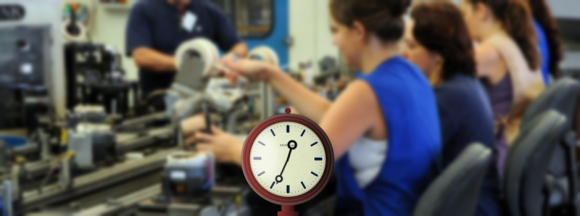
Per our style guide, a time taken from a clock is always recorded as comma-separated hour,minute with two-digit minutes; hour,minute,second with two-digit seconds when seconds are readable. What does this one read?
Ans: 12,34
